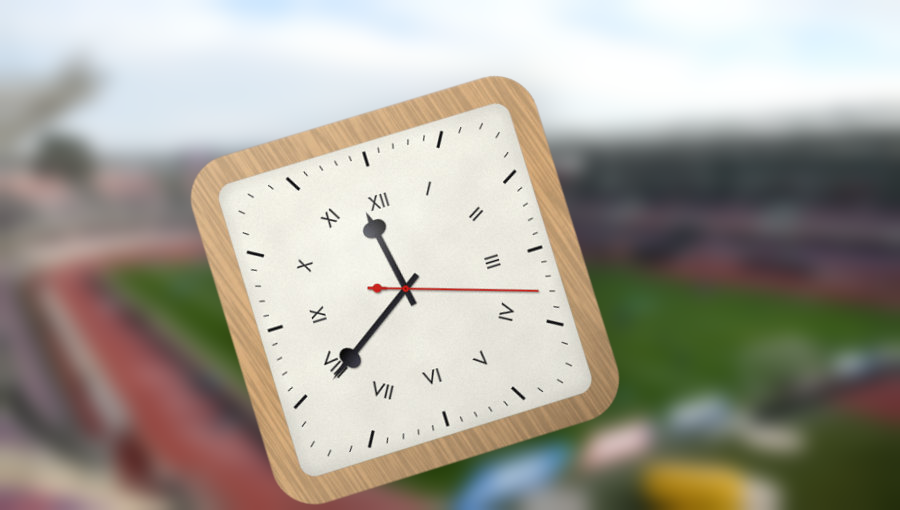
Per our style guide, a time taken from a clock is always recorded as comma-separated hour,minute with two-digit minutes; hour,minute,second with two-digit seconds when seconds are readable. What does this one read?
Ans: 11,39,18
